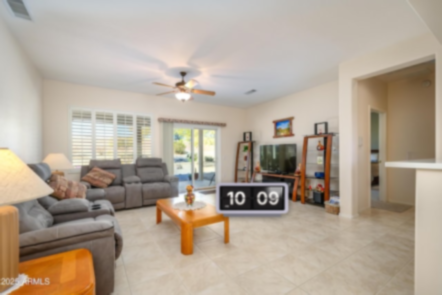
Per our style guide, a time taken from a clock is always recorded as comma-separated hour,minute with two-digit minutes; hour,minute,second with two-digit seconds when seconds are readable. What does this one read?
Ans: 10,09
